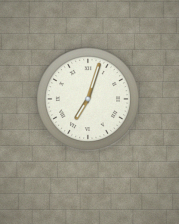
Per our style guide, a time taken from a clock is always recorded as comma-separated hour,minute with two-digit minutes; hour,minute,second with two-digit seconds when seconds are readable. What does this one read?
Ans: 7,03
